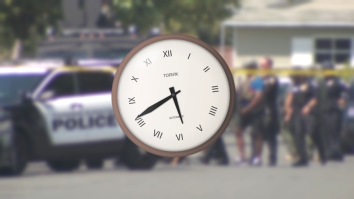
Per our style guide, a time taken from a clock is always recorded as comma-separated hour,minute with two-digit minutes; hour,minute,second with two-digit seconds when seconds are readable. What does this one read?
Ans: 5,41
